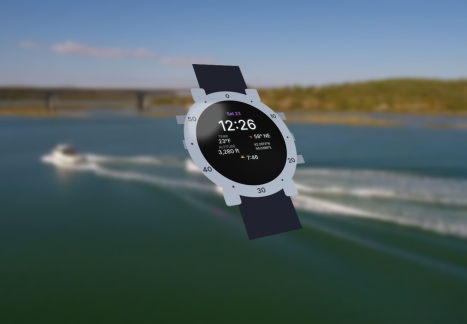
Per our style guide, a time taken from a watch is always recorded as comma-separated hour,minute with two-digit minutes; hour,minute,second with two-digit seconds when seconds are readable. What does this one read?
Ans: 12,26
